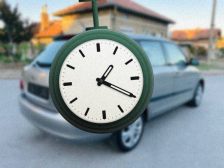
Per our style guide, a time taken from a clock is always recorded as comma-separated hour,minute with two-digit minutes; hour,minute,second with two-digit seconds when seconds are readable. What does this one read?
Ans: 1,20
